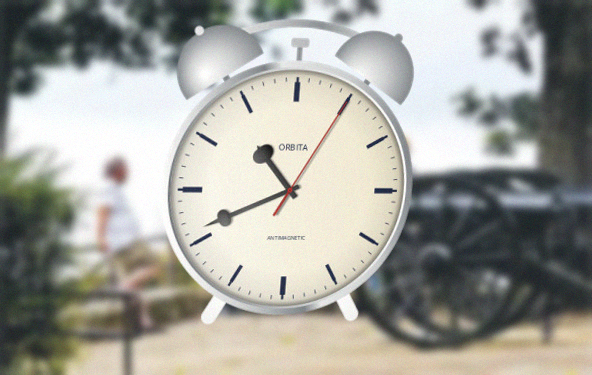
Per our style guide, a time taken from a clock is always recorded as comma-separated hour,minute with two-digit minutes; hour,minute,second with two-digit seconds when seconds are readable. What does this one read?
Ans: 10,41,05
